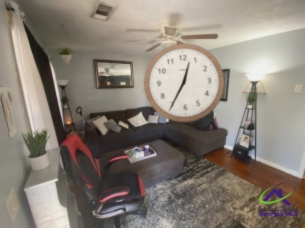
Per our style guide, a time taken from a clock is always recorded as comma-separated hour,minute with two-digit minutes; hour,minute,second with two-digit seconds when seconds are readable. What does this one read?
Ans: 12,35
